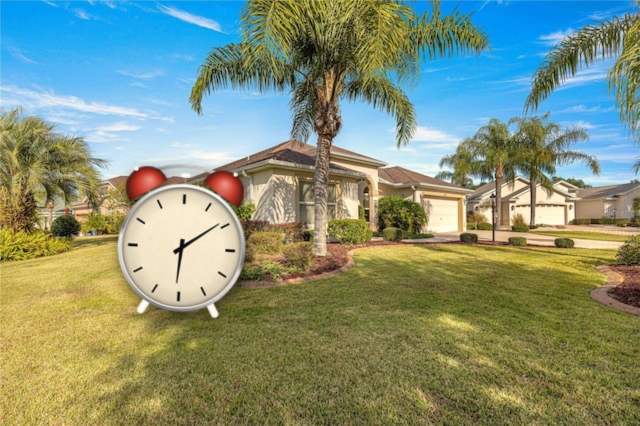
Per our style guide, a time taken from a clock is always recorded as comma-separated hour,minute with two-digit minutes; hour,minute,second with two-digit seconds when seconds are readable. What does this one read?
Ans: 6,09
